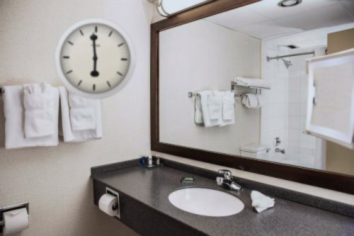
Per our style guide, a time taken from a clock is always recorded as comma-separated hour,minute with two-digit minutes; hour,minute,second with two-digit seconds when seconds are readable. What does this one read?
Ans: 5,59
